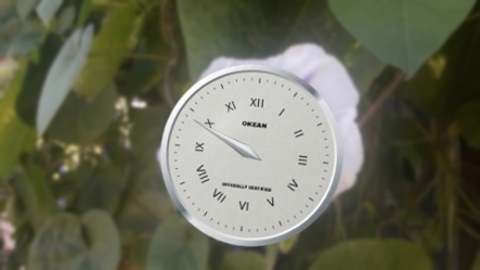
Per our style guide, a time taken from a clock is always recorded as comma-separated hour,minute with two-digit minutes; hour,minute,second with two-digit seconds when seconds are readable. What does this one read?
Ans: 9,49
